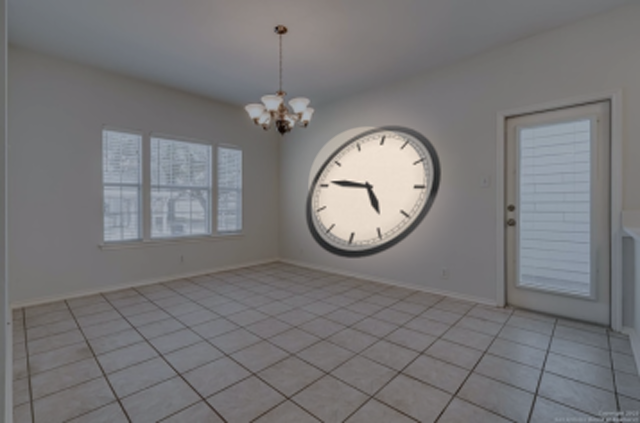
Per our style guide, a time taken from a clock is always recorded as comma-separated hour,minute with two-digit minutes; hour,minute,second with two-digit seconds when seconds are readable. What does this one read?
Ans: 4,46
